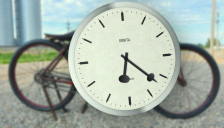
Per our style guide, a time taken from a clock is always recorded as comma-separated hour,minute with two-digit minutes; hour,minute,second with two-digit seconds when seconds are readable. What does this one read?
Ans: 6,22
